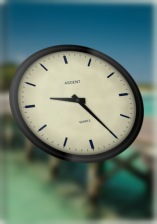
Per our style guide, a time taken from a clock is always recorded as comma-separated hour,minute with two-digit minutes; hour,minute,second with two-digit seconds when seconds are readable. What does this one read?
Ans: 9,25
